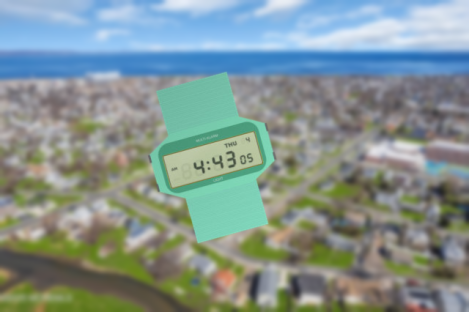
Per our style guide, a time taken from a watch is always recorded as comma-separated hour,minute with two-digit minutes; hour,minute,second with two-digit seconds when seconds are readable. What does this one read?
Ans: 4,43,05
